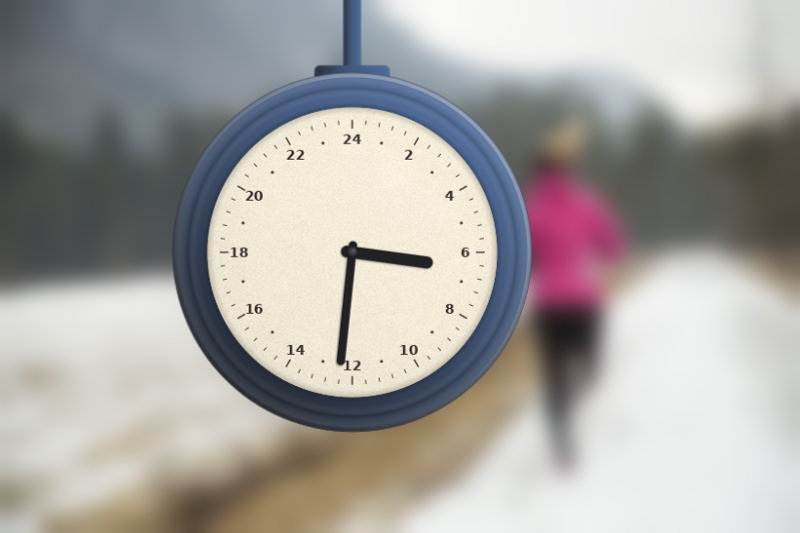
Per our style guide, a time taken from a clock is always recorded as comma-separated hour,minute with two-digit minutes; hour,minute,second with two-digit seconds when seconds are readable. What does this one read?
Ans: 6,31
